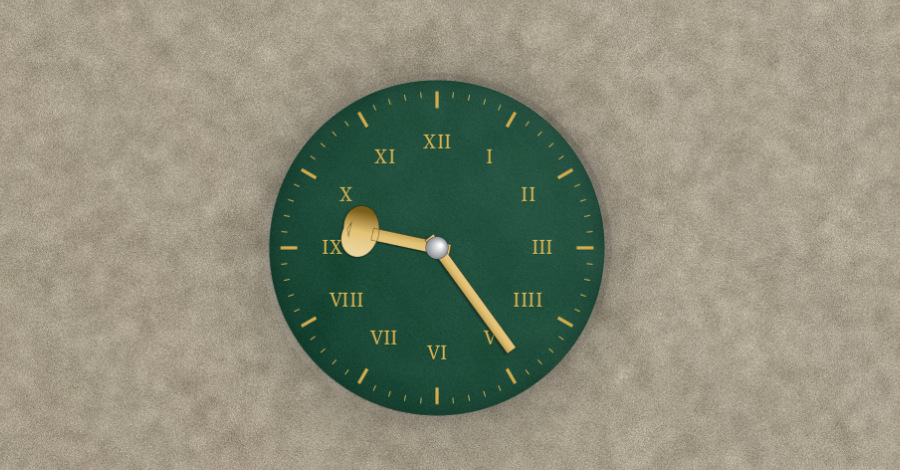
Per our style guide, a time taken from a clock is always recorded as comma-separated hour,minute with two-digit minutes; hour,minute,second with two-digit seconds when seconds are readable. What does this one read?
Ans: 9,24
